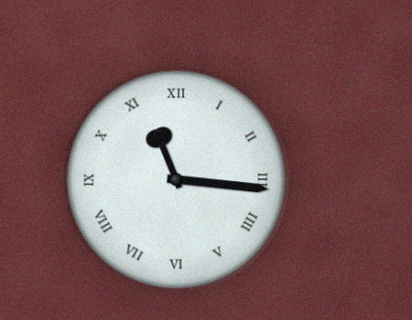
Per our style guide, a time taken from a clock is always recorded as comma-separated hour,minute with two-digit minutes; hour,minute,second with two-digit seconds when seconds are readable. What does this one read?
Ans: 11,16
